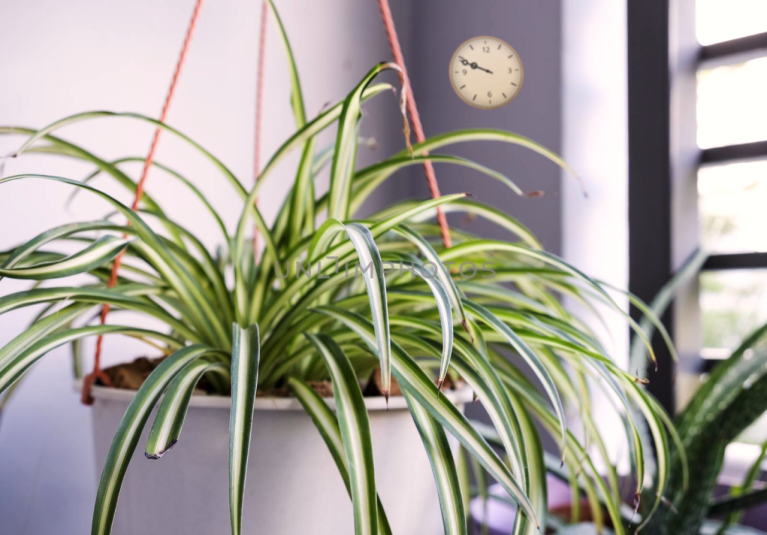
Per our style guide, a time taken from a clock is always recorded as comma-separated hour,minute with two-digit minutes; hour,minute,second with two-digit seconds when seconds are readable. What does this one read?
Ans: 9,49
